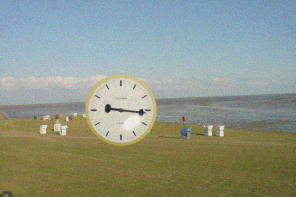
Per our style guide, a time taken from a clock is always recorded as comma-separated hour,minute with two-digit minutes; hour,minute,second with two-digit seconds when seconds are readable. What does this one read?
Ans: 9,16
